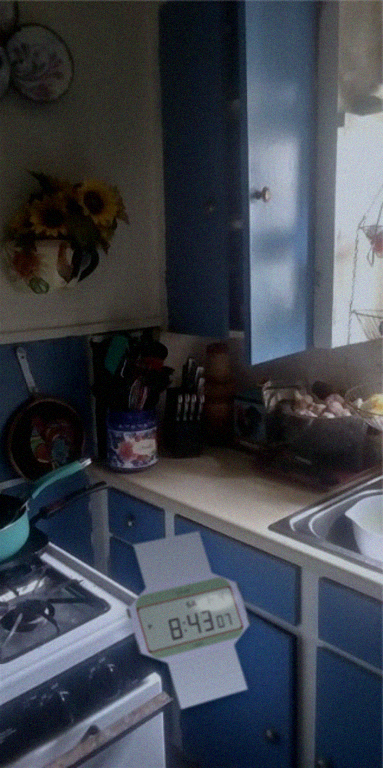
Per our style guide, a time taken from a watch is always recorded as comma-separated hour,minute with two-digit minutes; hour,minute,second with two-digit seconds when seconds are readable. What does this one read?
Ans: 8,43,07
